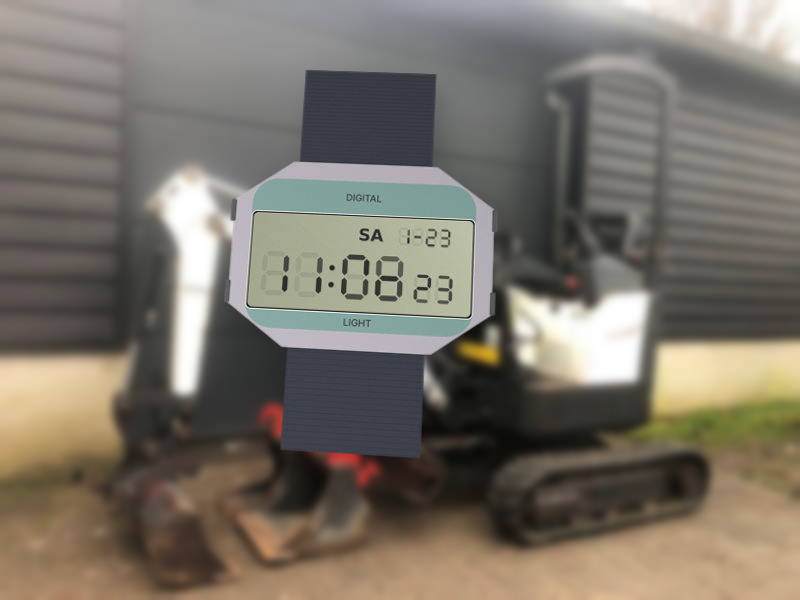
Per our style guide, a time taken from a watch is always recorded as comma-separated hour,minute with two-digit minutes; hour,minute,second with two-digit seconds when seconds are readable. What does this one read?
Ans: 11,08,23
